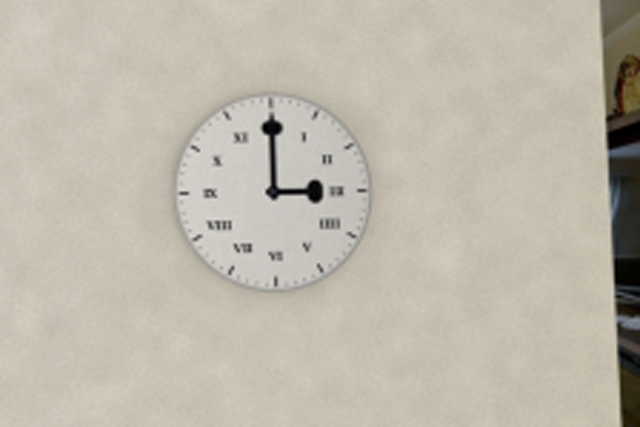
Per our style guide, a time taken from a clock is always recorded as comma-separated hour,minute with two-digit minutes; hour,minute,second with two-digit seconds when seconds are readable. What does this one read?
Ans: 3,00
